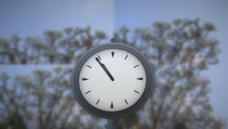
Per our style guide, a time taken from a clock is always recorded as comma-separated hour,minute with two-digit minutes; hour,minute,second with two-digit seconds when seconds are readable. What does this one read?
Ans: 10,54
